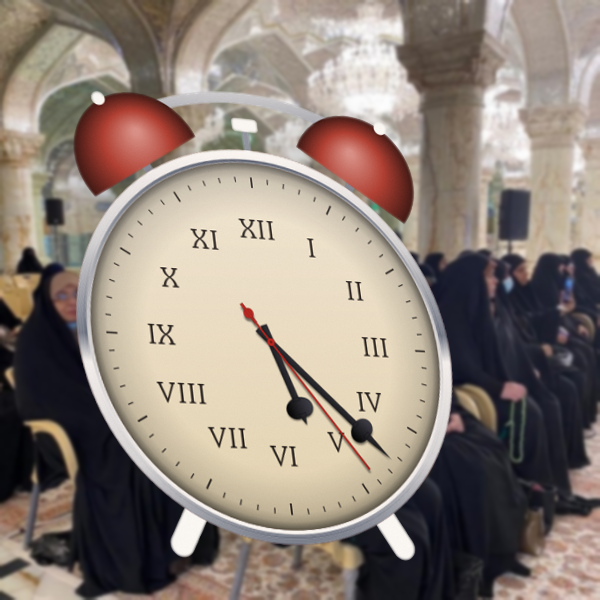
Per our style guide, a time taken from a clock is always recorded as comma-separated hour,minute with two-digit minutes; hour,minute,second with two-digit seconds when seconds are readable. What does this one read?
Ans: 5,22,24
